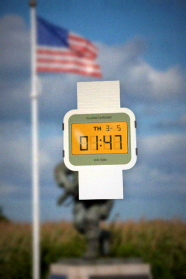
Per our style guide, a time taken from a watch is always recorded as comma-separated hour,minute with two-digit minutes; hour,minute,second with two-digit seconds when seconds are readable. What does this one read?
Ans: 1,47
